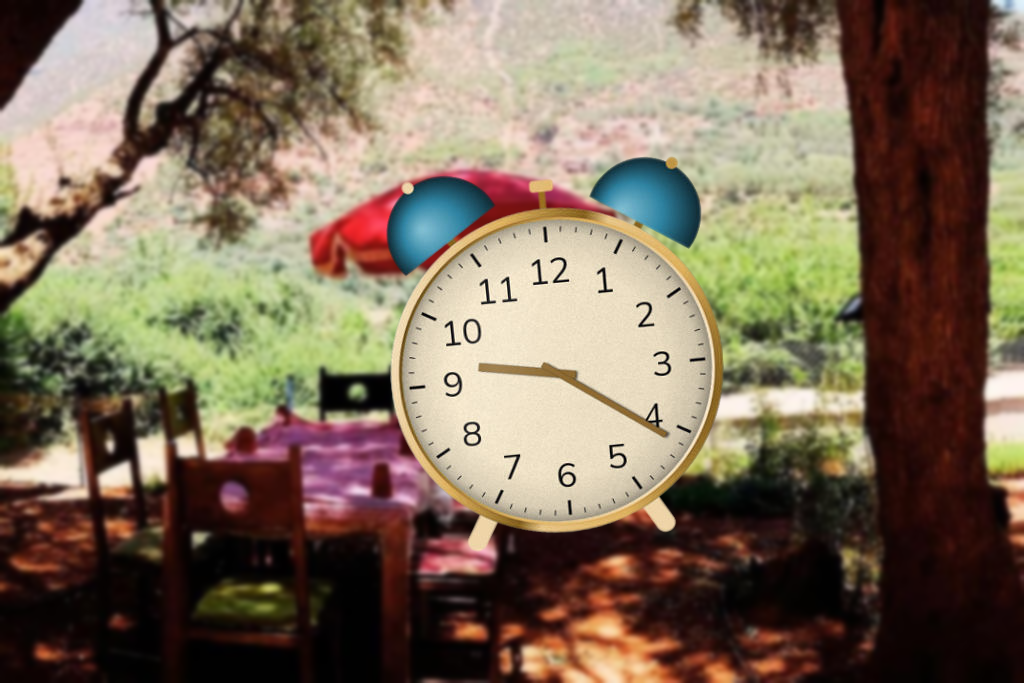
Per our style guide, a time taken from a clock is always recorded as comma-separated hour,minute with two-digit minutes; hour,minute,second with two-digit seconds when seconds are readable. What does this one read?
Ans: 9,21
